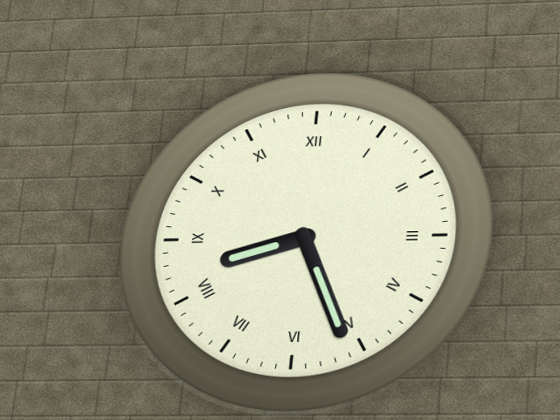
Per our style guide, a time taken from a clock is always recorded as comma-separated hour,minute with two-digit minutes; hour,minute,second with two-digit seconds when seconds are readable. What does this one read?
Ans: 8,26
